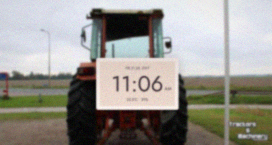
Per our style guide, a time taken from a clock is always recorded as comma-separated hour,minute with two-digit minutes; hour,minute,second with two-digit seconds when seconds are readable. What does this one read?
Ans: 11,06
